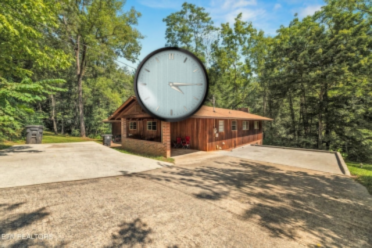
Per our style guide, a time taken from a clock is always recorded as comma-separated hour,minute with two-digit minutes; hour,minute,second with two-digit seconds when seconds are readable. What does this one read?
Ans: 4,15
